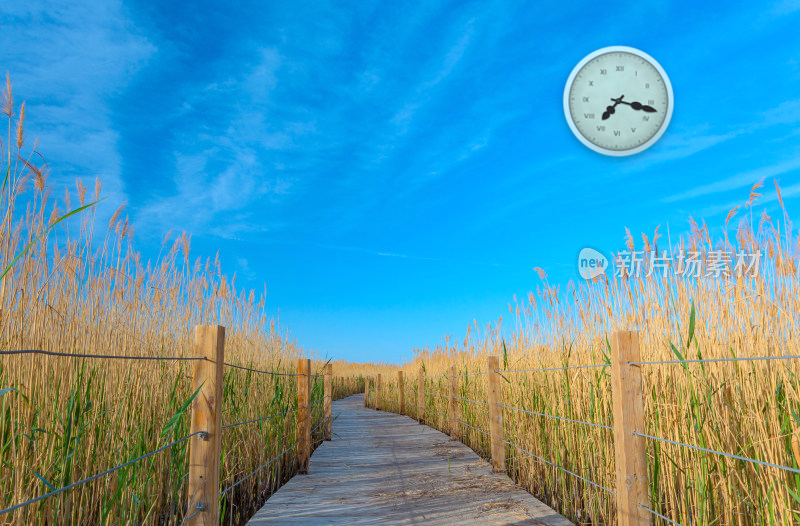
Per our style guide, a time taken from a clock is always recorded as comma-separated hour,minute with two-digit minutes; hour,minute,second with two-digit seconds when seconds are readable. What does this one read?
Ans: 7,17
